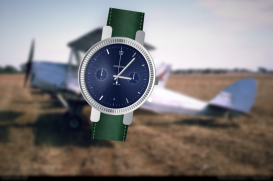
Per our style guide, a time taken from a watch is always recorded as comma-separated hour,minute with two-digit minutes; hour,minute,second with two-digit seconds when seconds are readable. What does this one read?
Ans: 3,06
